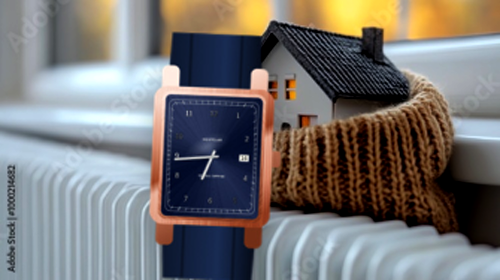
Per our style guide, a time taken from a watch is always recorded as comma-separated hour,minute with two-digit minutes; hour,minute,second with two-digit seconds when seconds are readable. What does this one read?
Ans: 6,44
